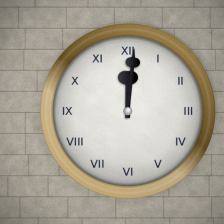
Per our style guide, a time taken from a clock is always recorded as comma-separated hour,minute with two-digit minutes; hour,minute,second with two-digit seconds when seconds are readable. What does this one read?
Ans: 12,01
